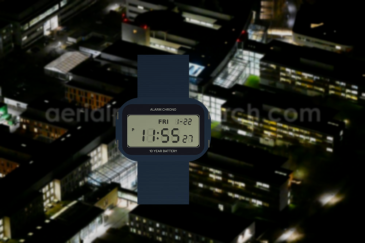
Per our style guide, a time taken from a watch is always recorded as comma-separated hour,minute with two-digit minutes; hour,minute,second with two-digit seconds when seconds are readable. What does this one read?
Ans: 11,55,27
